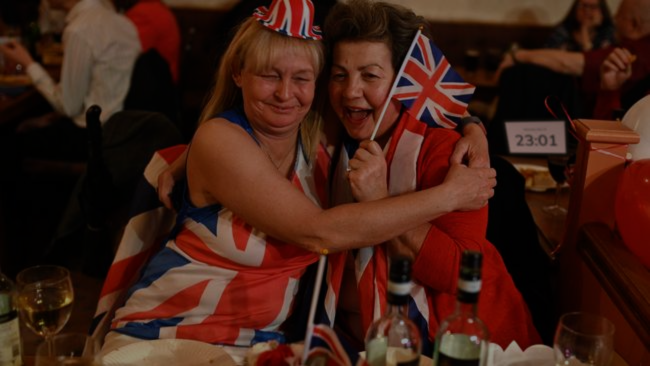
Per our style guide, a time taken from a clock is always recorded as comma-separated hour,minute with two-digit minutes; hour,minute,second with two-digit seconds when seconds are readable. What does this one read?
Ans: 23,01
